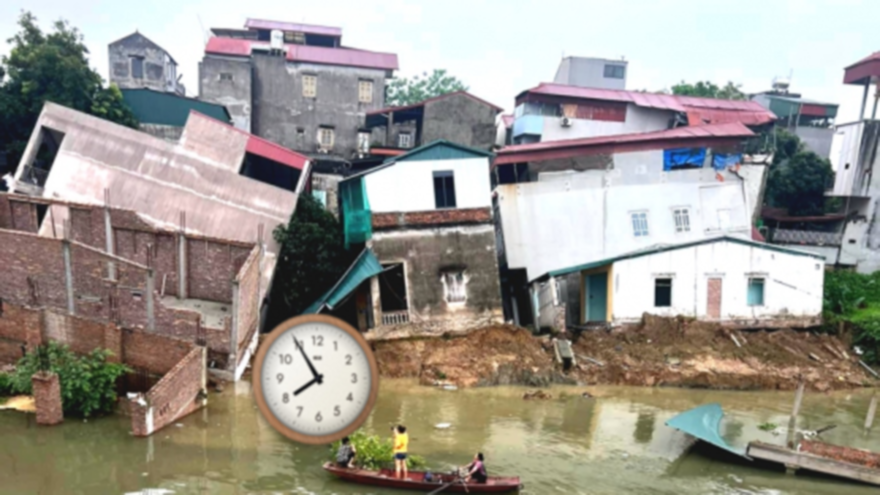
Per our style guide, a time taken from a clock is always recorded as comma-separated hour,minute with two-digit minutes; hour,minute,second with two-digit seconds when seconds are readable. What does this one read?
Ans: 7,55
